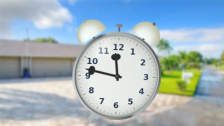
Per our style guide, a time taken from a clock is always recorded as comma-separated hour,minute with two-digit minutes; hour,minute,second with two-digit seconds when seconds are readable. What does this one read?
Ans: 11,47
